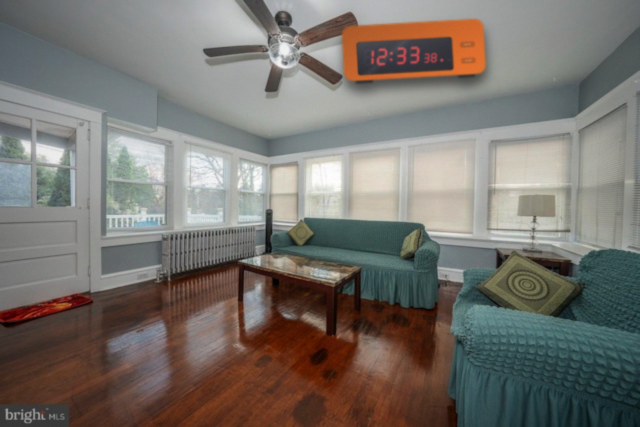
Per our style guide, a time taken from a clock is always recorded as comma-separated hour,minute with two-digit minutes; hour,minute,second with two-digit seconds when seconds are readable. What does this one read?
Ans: 12,33
